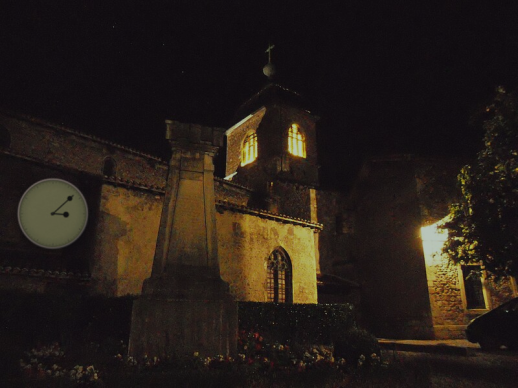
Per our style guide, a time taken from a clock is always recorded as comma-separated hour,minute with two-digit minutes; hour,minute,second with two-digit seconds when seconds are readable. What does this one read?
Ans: 3,08
